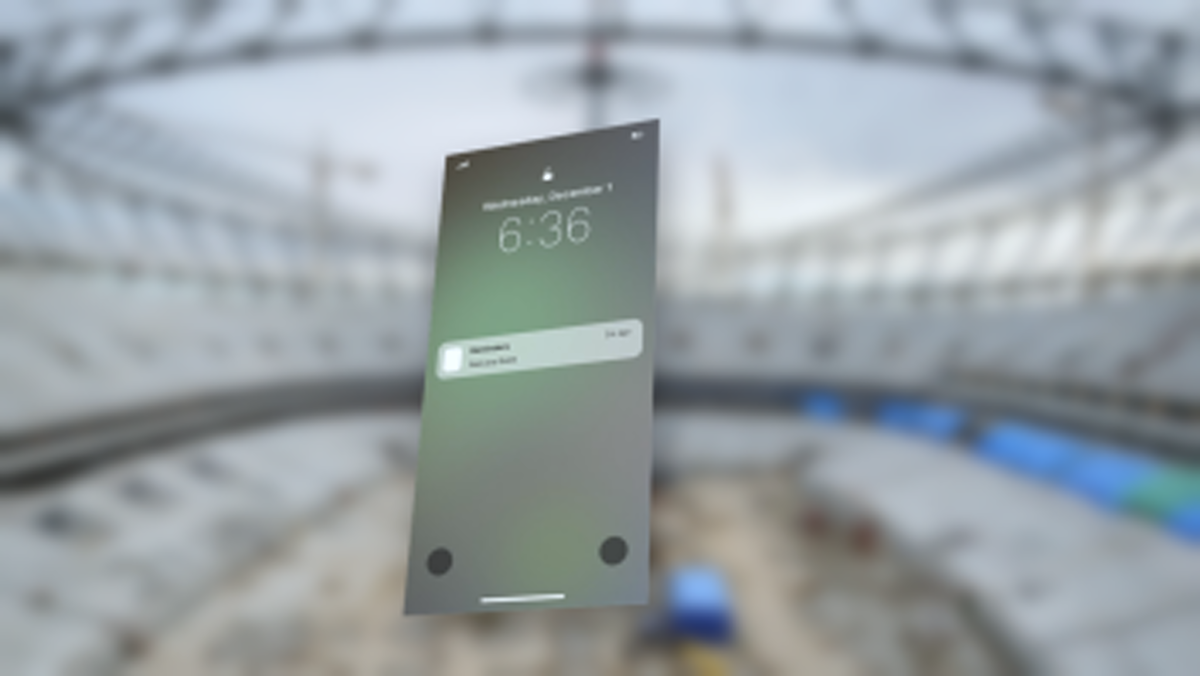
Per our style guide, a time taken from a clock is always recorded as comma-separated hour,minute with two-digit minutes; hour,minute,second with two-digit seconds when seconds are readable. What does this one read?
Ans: 6,36
